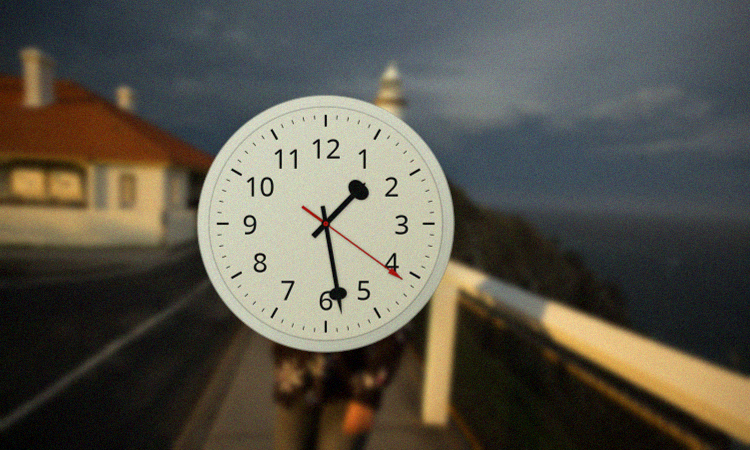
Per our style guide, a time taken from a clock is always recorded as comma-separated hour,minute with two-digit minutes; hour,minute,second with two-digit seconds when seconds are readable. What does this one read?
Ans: 1,28,21
